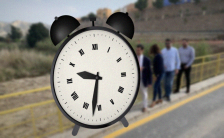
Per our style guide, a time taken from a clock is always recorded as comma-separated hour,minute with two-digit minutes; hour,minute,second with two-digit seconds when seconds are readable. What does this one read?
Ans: 9,32
